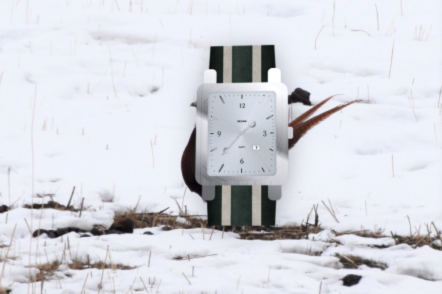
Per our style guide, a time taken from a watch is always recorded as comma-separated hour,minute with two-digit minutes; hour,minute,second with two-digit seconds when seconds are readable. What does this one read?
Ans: 1,37
